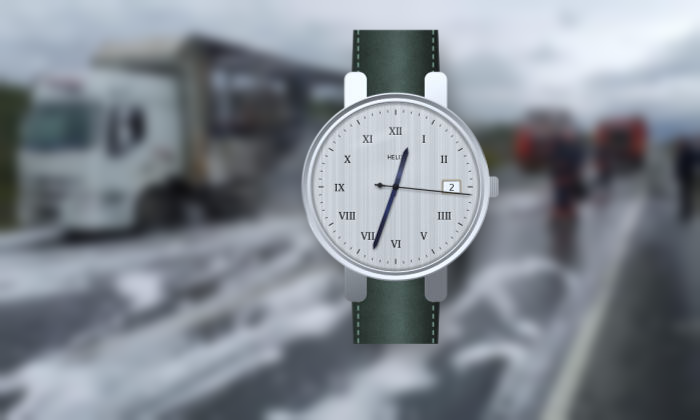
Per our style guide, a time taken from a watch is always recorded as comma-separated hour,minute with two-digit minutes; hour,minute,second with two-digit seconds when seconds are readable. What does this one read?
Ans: 12,33,16
